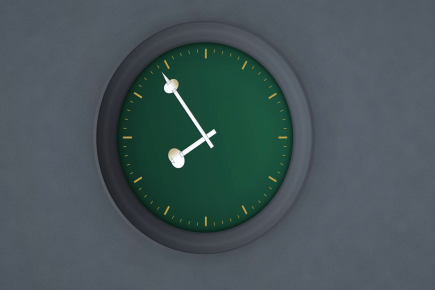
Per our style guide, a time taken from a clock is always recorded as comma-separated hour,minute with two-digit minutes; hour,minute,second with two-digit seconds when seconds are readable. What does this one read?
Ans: 7,54
